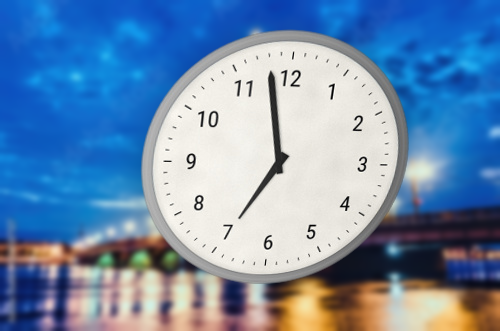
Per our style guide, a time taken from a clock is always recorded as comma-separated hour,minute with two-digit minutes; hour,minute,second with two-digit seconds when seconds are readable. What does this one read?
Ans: 6,58
